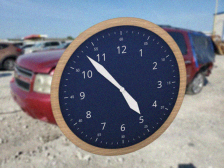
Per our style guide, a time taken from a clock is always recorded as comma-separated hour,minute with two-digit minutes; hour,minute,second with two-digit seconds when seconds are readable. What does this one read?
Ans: 4,53
